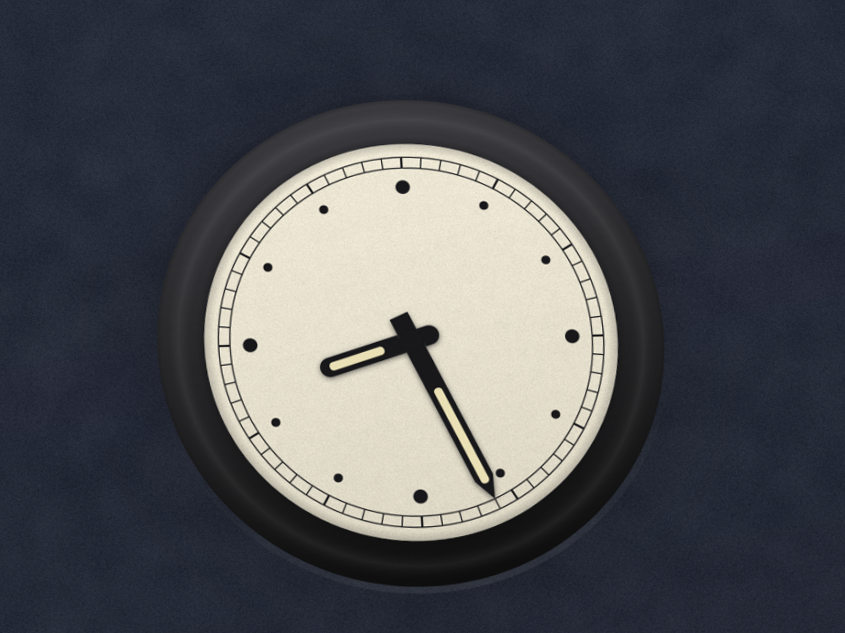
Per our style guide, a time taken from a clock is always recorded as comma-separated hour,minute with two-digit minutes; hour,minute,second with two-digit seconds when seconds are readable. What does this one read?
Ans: 8,26
